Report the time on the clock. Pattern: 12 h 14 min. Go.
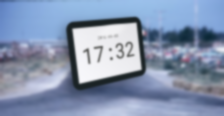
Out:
17 h 32 min
